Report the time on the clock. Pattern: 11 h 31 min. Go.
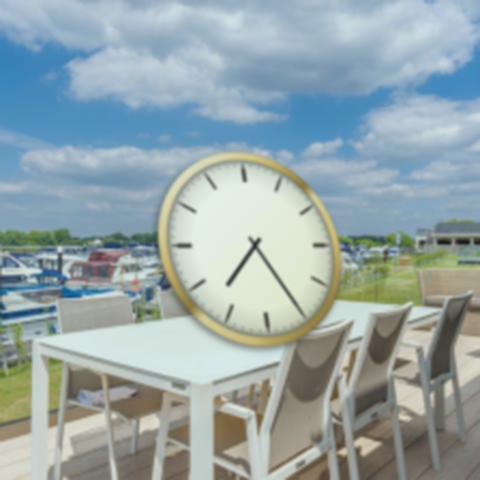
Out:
7 h 25 min
